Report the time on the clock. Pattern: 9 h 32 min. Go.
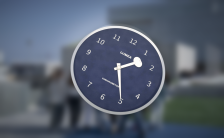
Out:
1 h 25 min
